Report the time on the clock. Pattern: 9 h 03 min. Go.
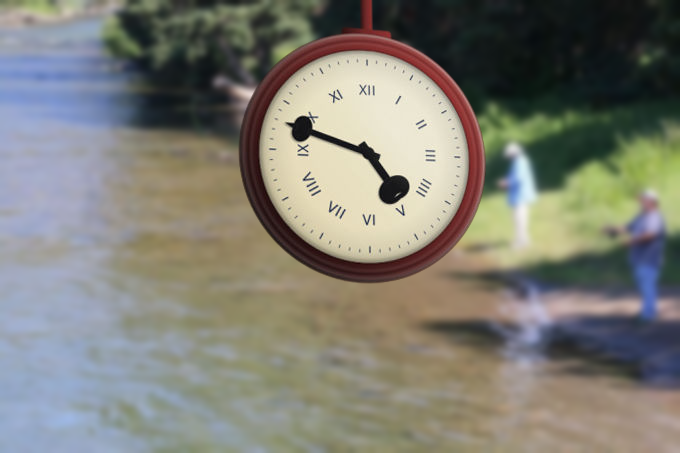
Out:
4 h 48 min
